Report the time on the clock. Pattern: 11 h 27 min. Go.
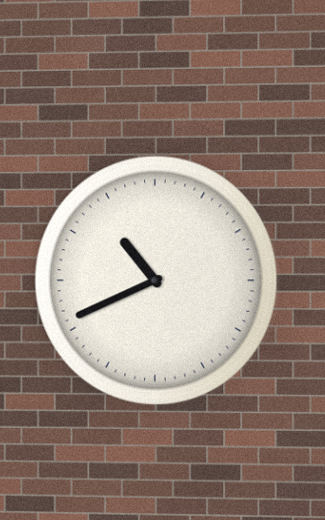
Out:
10 h 41 min
